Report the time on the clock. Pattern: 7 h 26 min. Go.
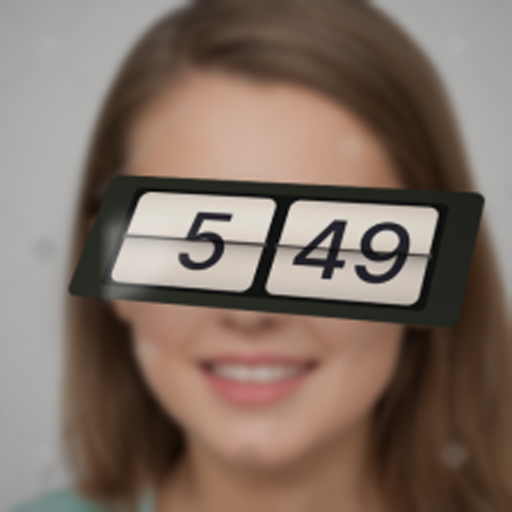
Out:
5 h 49 min
